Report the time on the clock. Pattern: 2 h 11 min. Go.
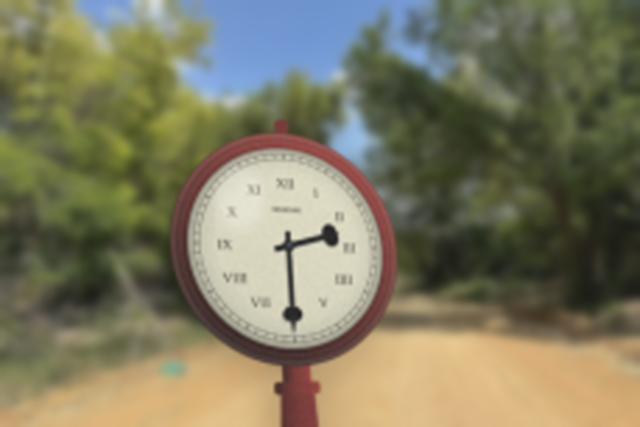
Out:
2 h 30 min
